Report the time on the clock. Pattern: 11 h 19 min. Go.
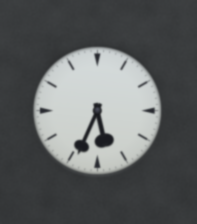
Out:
5 h 34 min
